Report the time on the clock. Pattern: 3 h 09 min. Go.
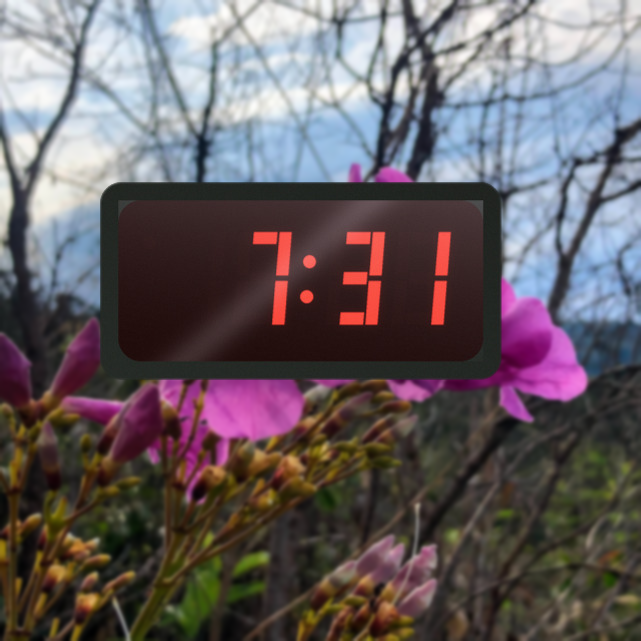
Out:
7 h 31 min
